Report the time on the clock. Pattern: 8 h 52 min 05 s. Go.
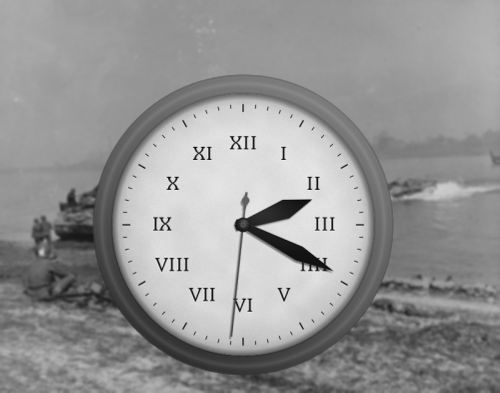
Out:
2 h 19 min 31 s
